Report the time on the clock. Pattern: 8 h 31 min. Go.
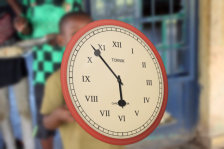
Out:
5 h 53 min
